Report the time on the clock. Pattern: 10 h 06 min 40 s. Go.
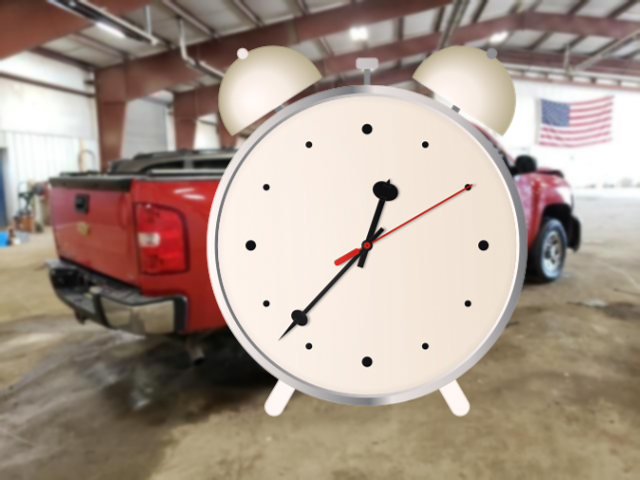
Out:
12 h 37 min 10 s
